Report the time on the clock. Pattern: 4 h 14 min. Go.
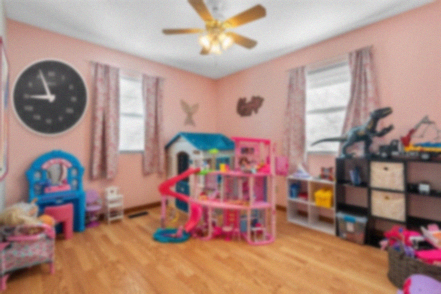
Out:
8 h 56 min
